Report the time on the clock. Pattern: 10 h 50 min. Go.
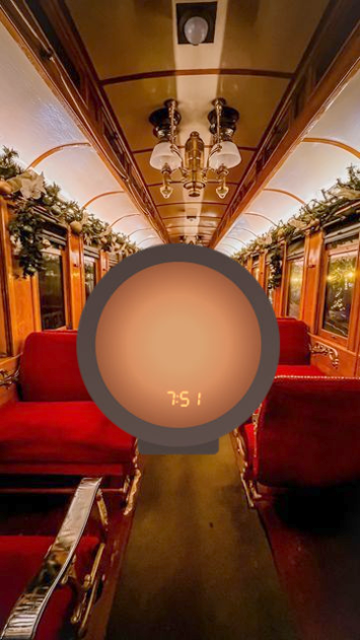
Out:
7 h 51 min
